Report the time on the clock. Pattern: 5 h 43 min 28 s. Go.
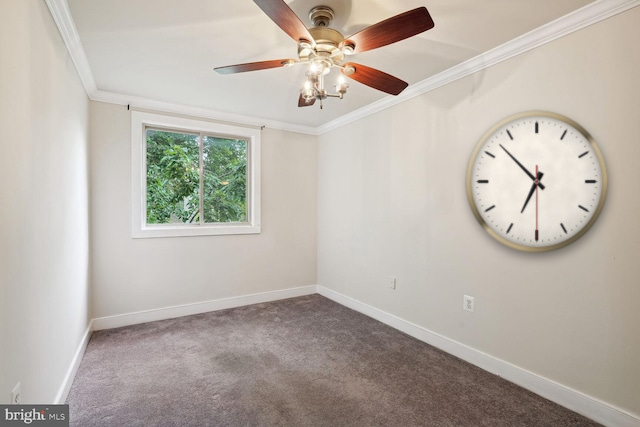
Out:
6 h 52 min 30 s
